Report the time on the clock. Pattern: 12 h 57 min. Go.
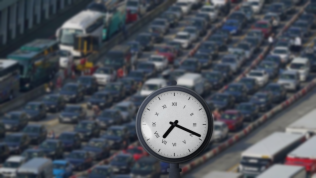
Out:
7 h 19 min
